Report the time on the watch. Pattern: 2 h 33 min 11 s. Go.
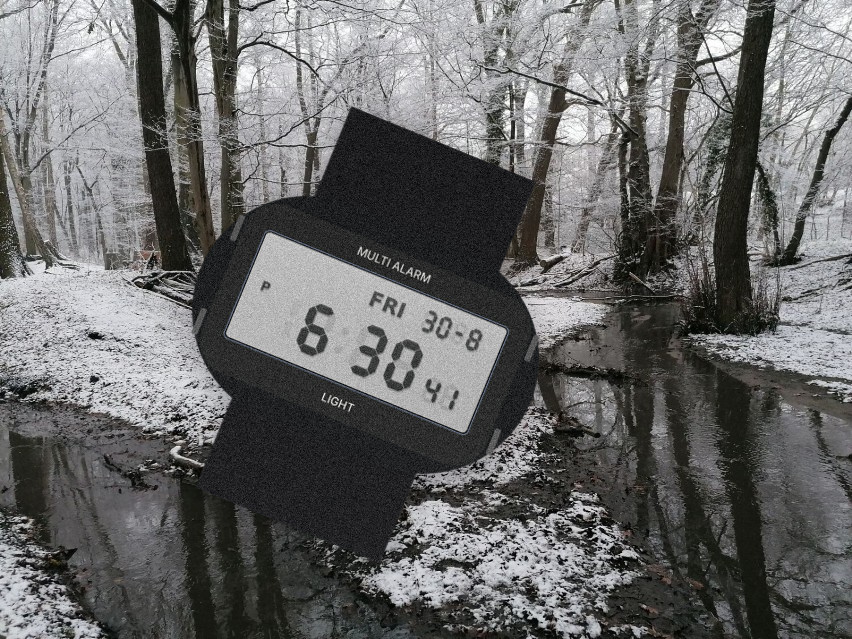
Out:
6 h 30 min 41 s
